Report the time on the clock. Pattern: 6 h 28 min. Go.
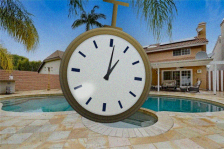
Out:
1 h 01 min
